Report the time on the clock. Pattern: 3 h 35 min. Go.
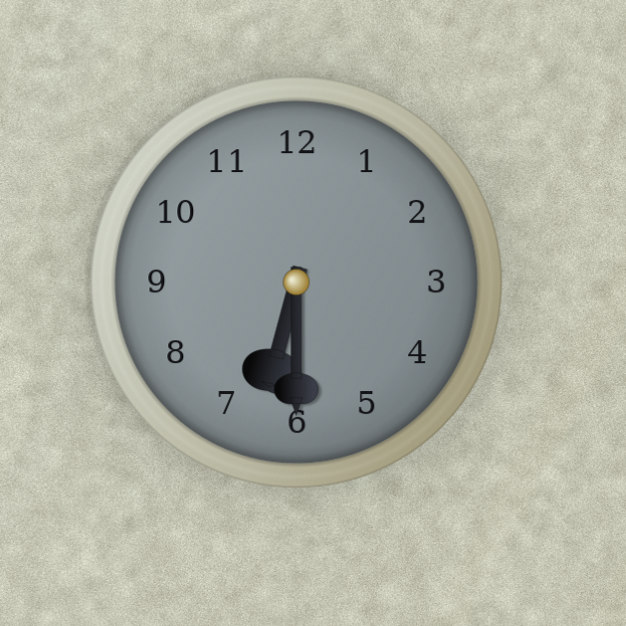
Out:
6 h 30 min
